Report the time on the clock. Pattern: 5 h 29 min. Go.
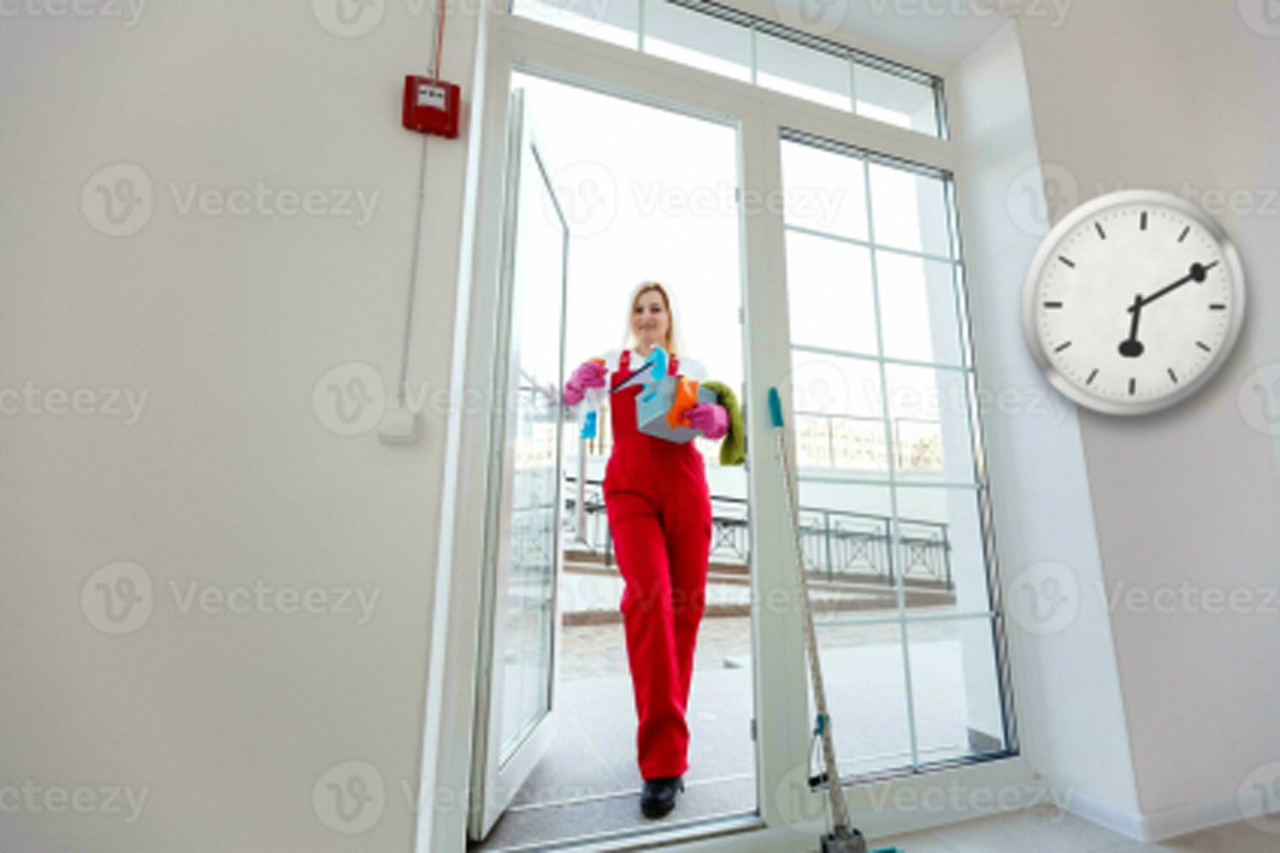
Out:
6 h 10 min
